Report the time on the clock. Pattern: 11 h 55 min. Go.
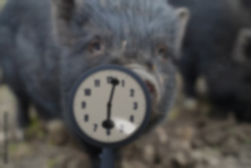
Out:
6 h 02 min
